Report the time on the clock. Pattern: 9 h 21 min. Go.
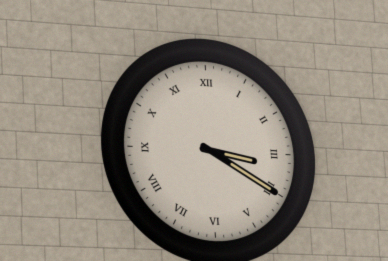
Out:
3 h 20 min
